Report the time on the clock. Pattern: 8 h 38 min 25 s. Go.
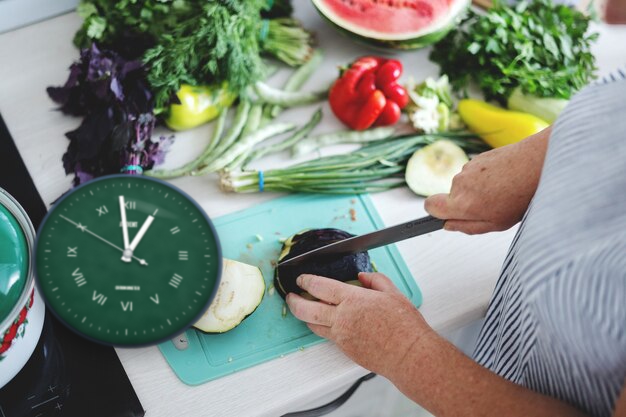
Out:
12 h 58 min 50 s
